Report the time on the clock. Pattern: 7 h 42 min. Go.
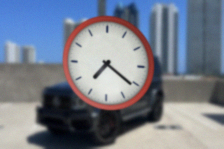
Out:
7 h 21 min
